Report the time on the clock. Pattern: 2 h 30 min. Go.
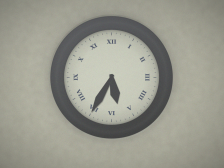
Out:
5 h 35 min
